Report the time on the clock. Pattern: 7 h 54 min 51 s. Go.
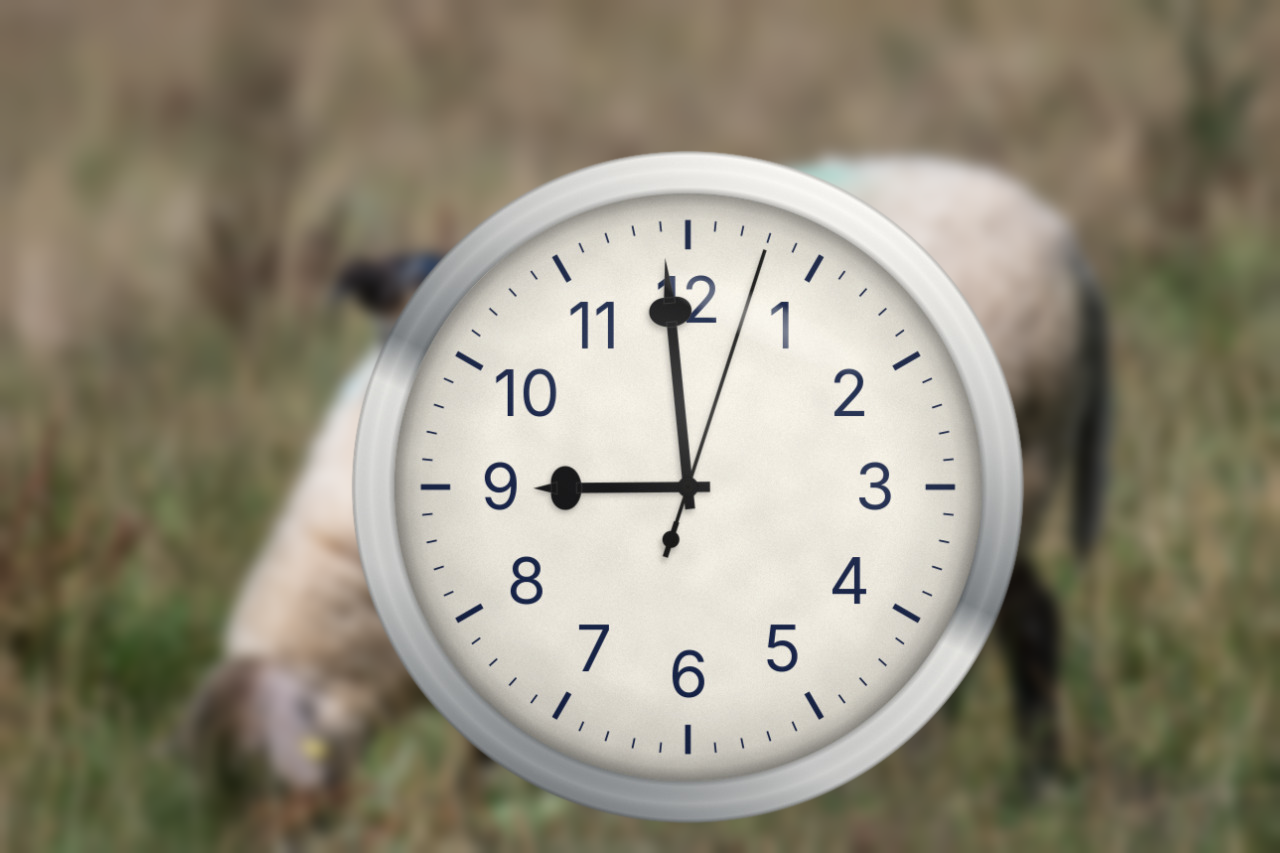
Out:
8 h 59 min 03 s
